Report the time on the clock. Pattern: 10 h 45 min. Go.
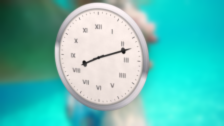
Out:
8 h 12 min
